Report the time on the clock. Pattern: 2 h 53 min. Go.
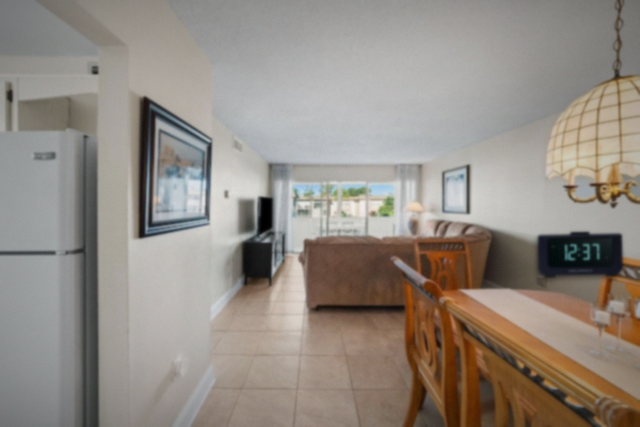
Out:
12 h 37 min
